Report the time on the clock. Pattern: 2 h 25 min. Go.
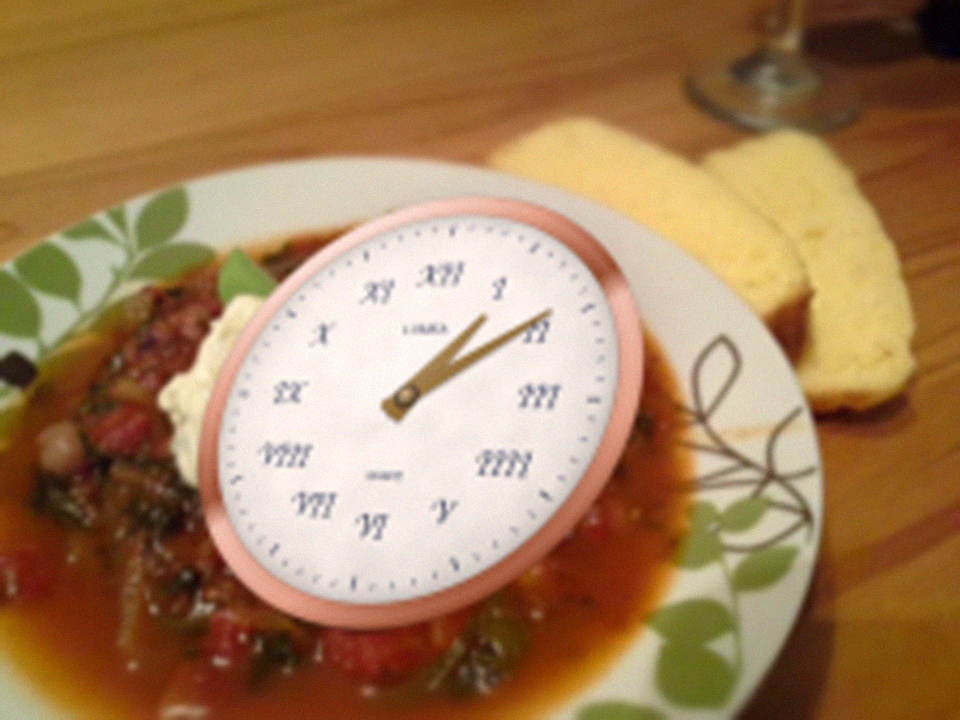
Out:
1 h 09 min
